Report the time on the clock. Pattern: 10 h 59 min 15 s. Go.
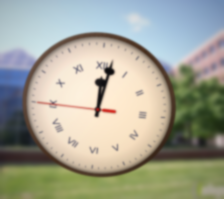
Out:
12 h 01 min 45 s
